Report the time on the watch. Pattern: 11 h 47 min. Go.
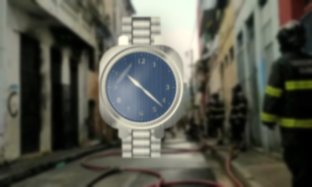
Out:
10 h 22 min
